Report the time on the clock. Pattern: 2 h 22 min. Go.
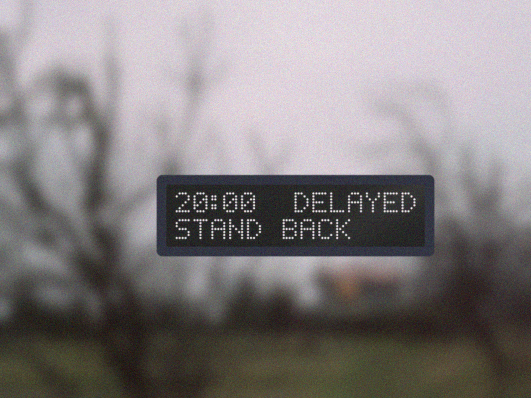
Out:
20 h 00 min
